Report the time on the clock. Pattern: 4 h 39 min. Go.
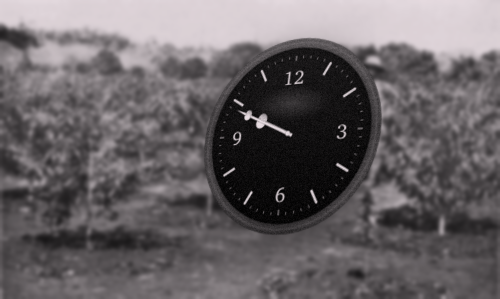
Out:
9 h 49 min
